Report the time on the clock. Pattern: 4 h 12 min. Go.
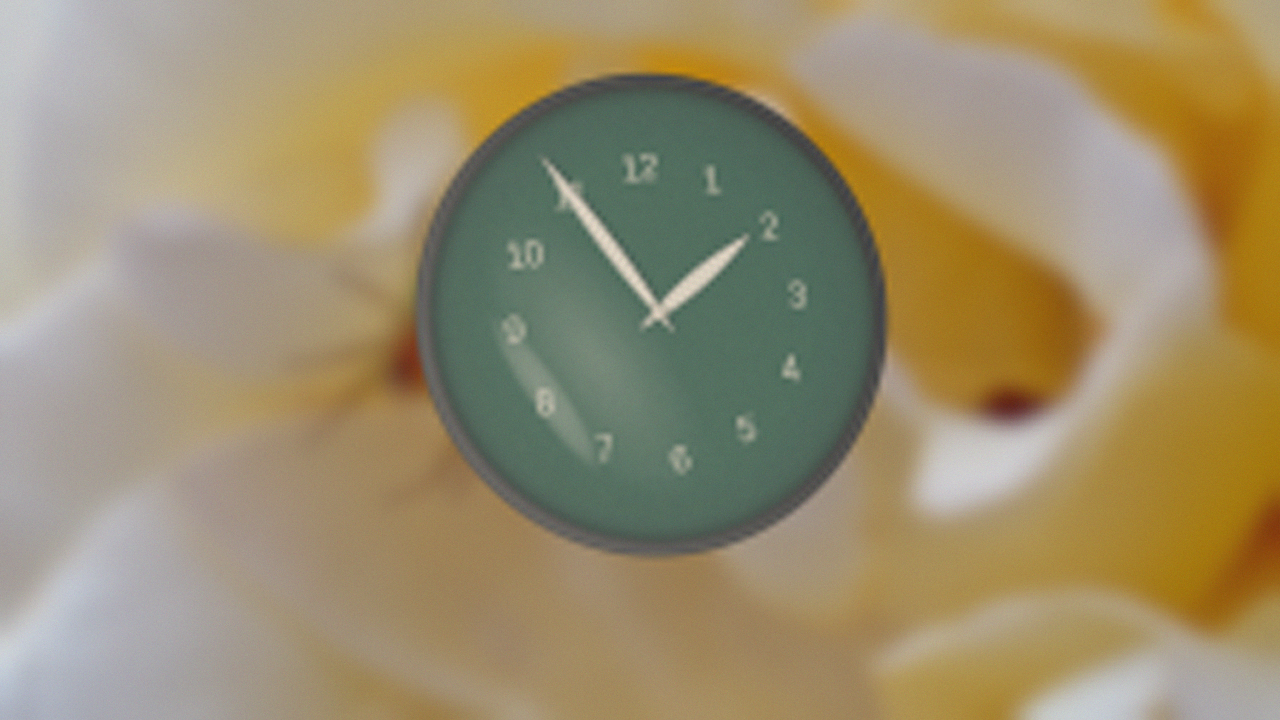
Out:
1 h 55 min
